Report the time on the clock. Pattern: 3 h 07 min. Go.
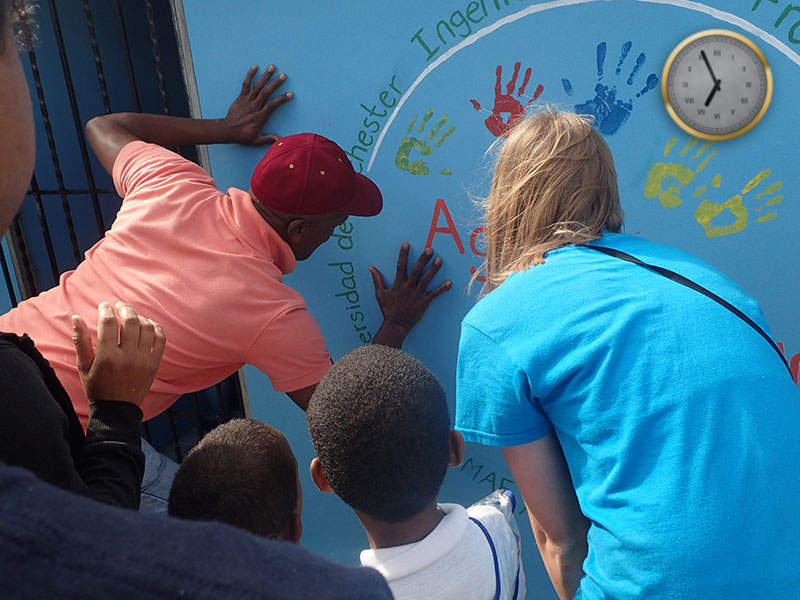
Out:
6 h 56 min
